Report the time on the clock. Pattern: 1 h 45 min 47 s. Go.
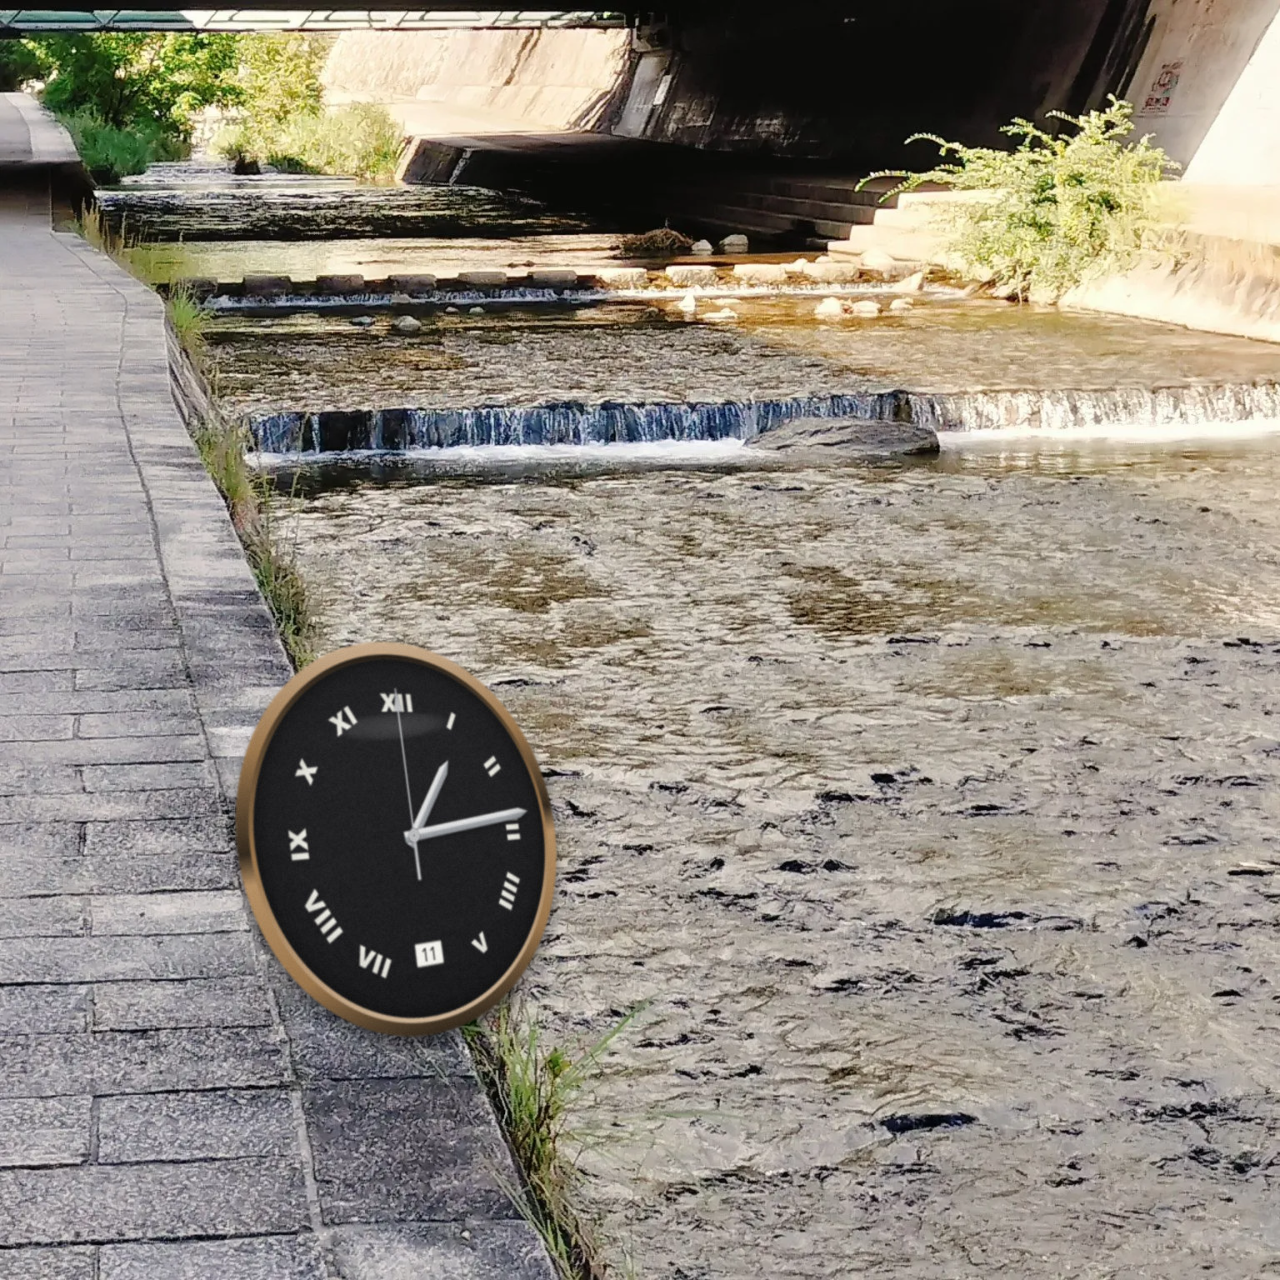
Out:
1 h 14 min 00 s
